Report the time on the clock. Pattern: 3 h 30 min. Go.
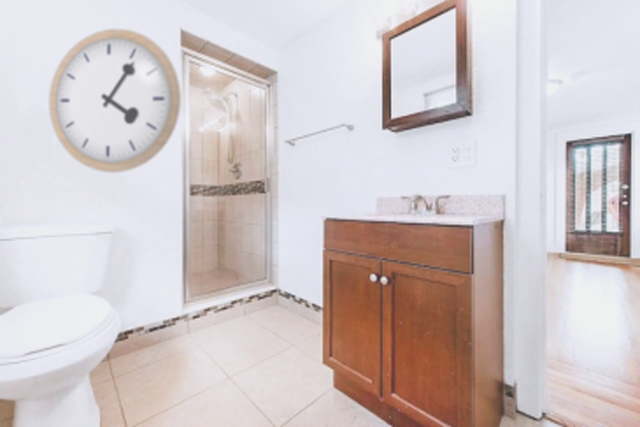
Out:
4 h 06 min
